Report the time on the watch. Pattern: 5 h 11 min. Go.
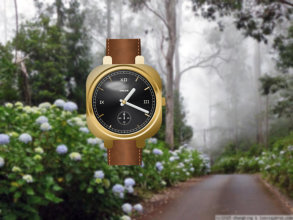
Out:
1 h 19 min
